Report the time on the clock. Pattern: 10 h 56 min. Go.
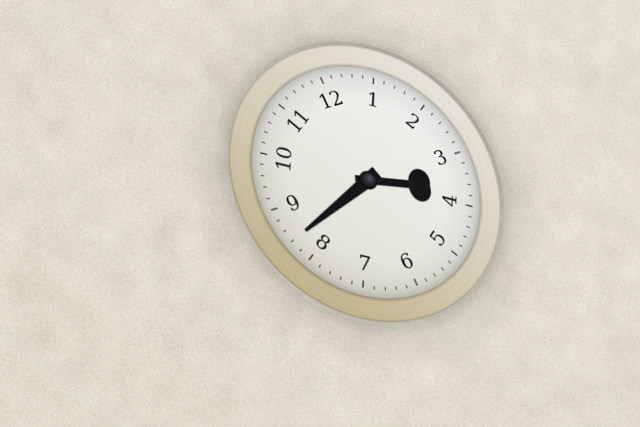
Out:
3 h 42 min
